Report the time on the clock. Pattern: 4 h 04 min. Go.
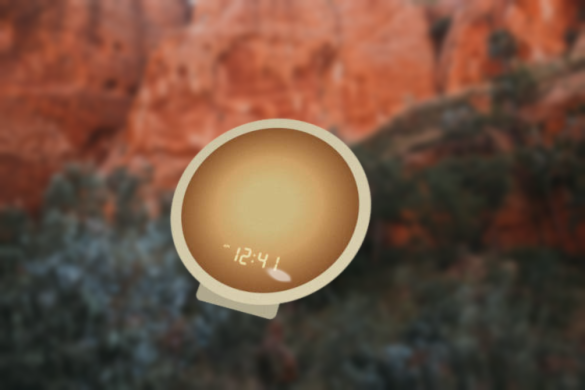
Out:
12 h 41 min
